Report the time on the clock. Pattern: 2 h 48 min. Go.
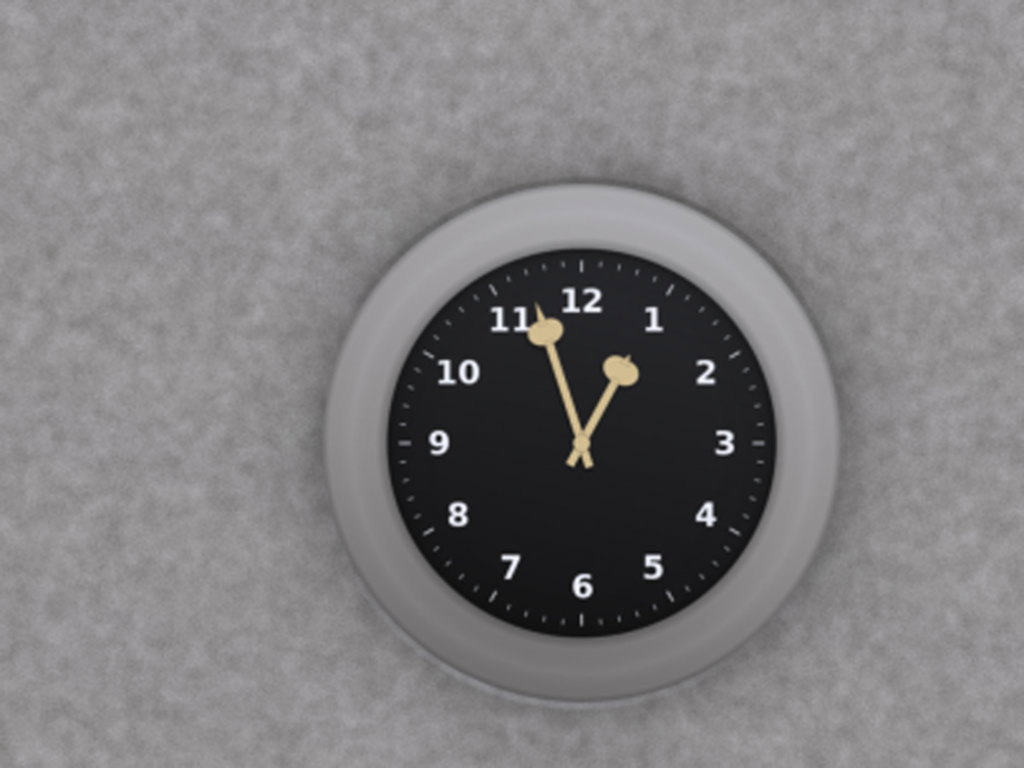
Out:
12 h 57 min
